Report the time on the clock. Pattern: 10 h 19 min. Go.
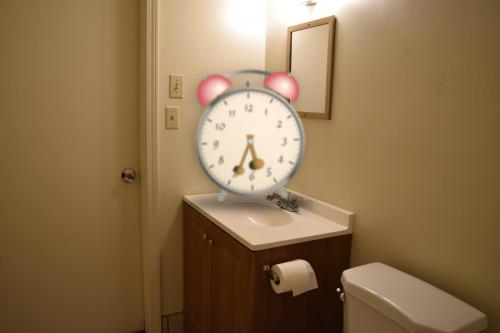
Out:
5 h 34 min
